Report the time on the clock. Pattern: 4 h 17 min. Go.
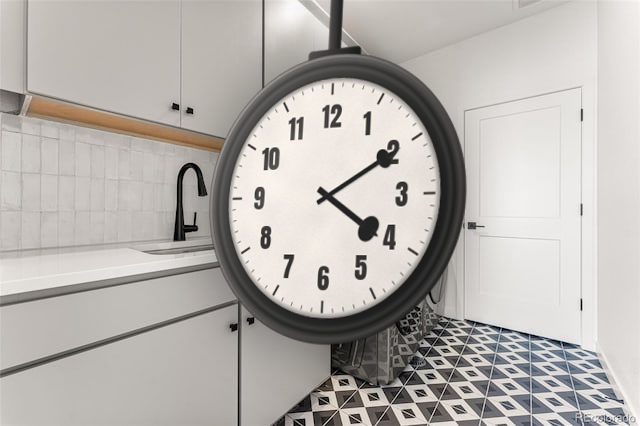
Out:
4 h 10 min
